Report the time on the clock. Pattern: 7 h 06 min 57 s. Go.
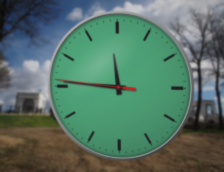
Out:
11 h 45 min 46 s
